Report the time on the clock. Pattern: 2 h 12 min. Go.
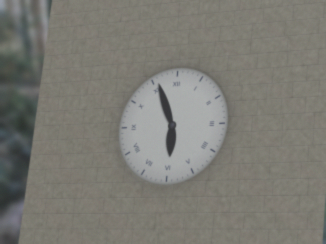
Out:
5 h 56 min
